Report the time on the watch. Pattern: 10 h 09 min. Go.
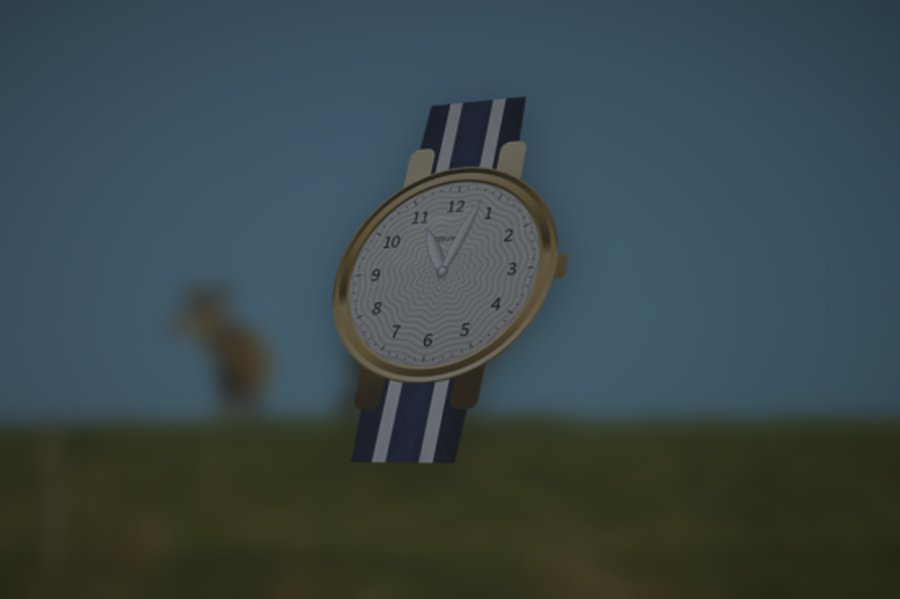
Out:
11 h 03 min
